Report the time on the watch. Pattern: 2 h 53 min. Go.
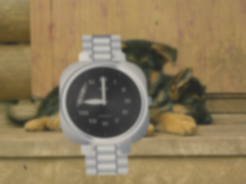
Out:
9 h 00 min
